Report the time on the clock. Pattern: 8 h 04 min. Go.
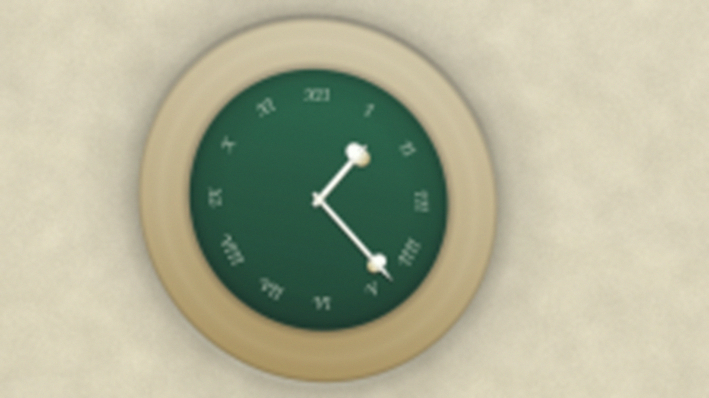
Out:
1 h 23 min
